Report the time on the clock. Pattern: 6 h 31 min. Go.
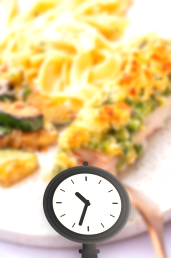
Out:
10 h 33 min
